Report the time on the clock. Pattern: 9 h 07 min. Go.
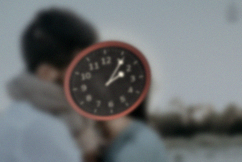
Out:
2 h 06 min
